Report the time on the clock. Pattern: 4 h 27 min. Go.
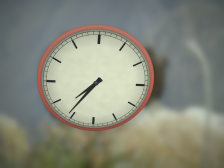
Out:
7 h 36 min
